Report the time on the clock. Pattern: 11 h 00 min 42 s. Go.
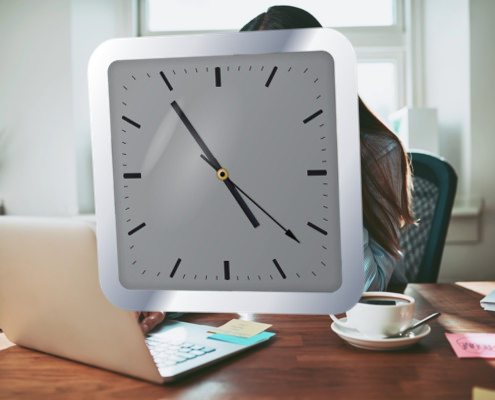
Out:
4 h 54 min 22 s
